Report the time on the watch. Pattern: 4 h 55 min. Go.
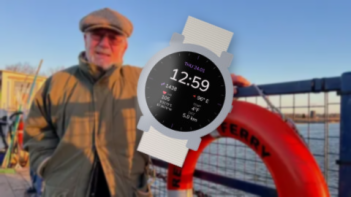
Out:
12 h 59 min
